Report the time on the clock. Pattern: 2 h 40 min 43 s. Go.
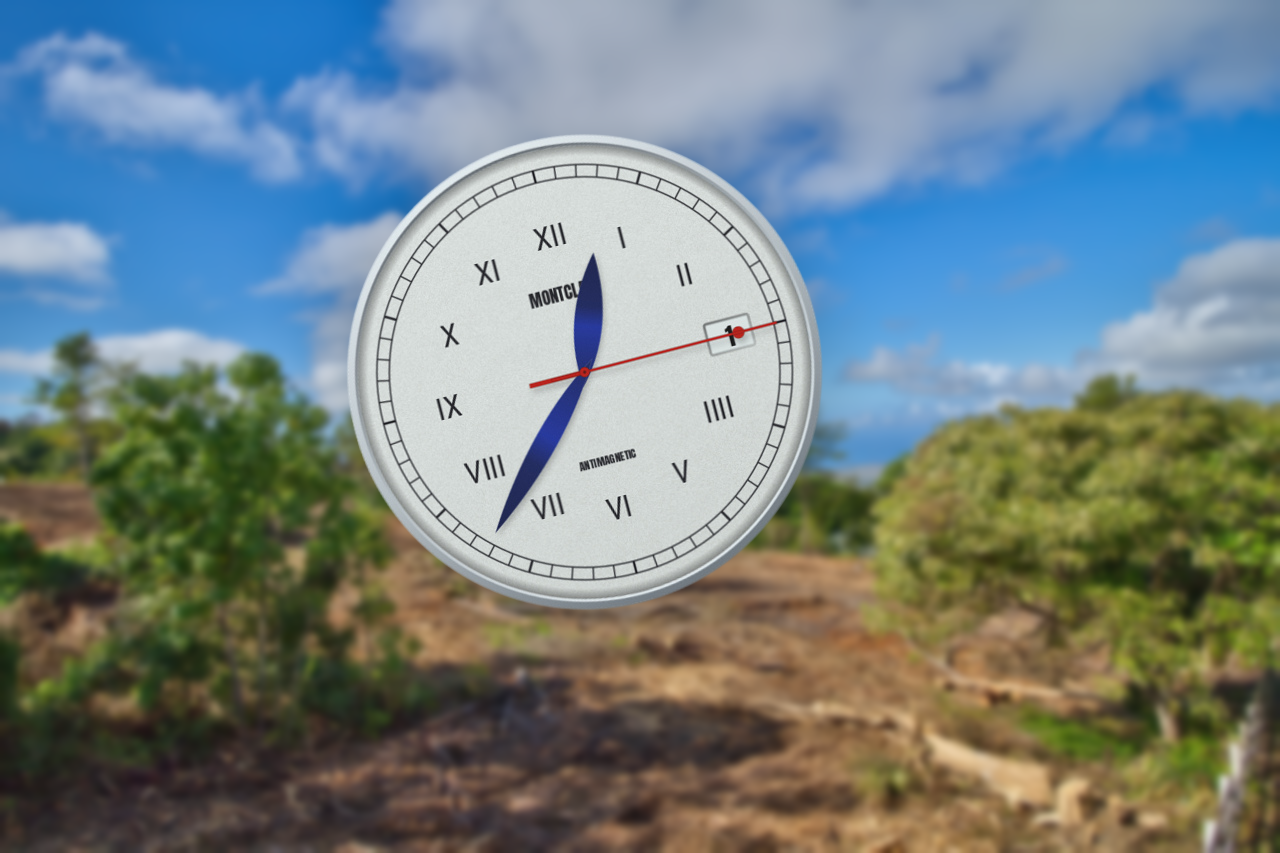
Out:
12 h 37 min 15 s
